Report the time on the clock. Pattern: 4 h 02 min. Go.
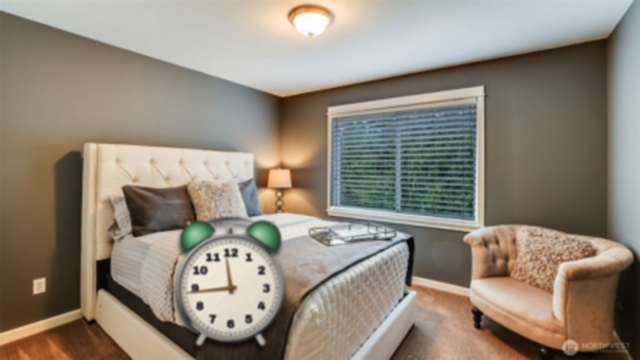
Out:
11 h 44 min
